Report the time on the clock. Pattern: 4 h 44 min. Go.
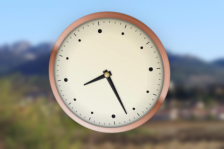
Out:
8 h 27 min
